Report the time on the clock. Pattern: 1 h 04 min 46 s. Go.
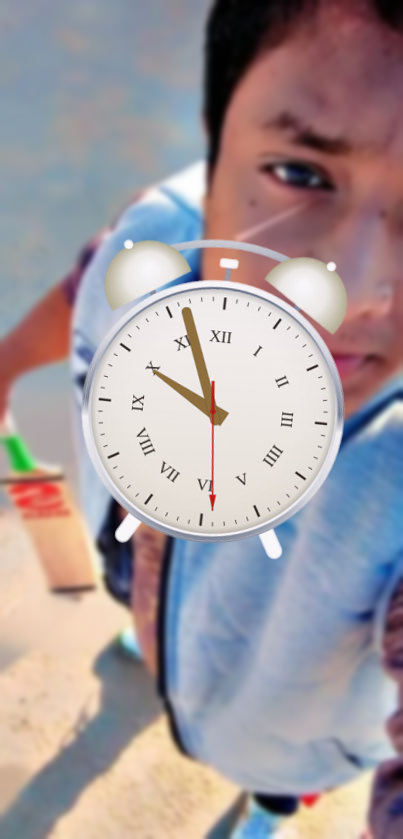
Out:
9 h 56 min 29 s
